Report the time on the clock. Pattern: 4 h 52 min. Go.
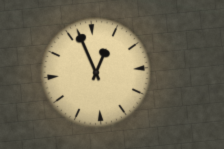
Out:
12 h 57 min
